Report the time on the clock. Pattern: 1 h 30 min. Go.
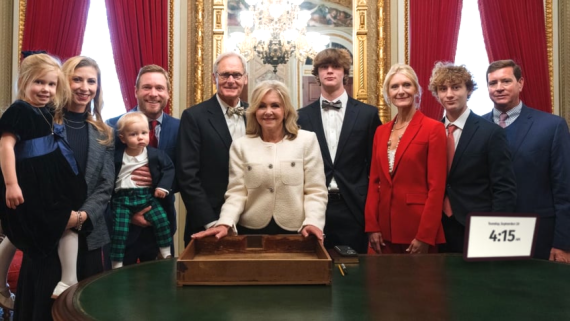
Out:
4 h 15 min
